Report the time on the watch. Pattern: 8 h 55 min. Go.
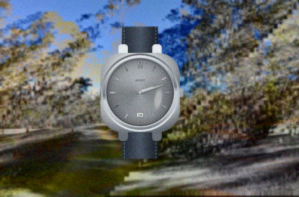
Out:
2 h 12 min
